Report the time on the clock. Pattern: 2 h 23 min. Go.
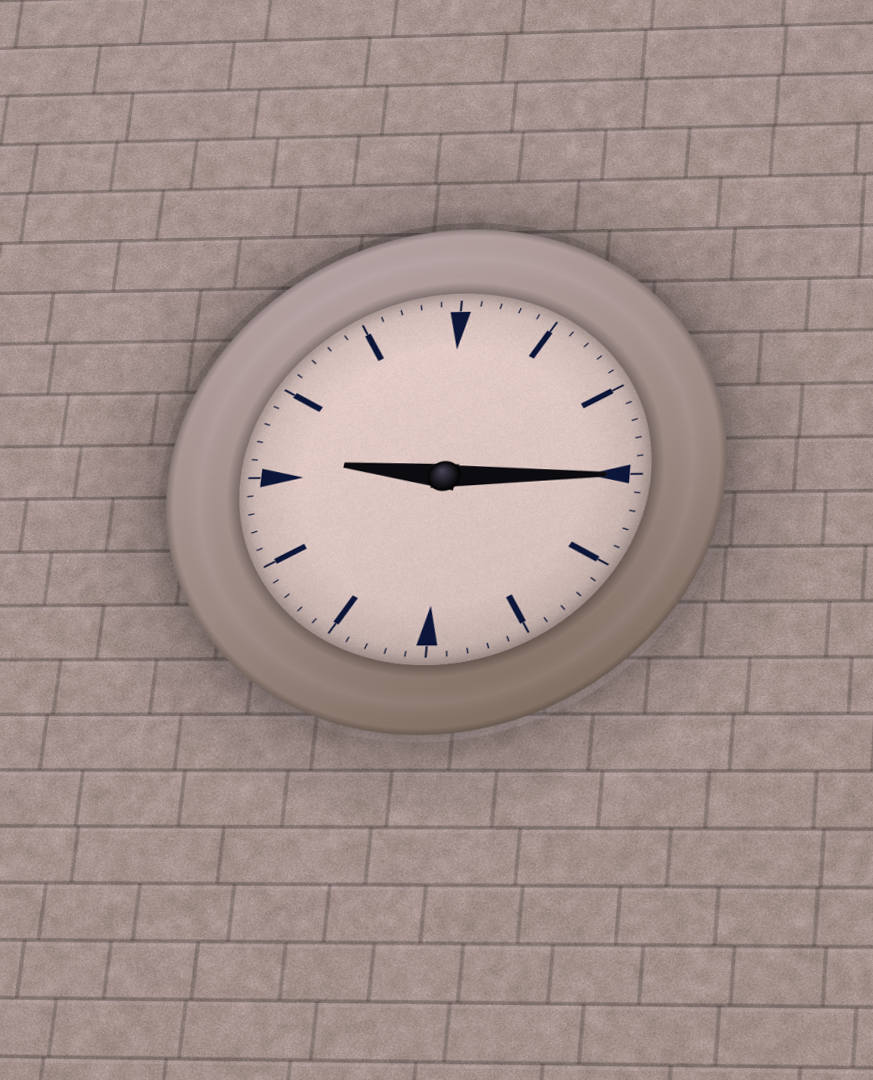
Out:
9 h 15 min
